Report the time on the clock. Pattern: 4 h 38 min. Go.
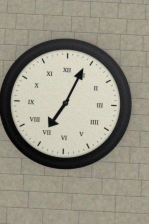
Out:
7 h 04 min
